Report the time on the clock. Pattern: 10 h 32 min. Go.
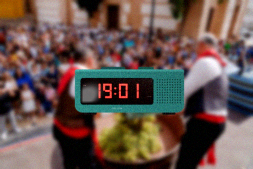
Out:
19 h 01 min
